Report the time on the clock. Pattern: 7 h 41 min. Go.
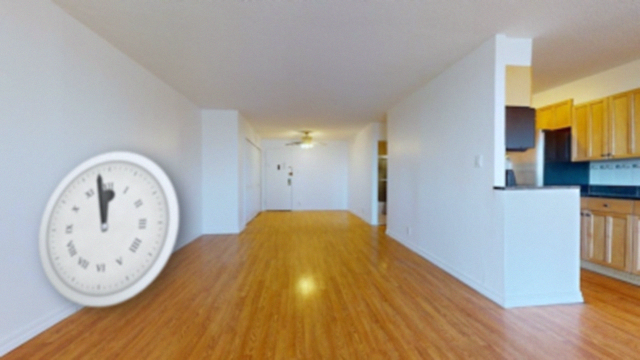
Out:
11 h 58 min
